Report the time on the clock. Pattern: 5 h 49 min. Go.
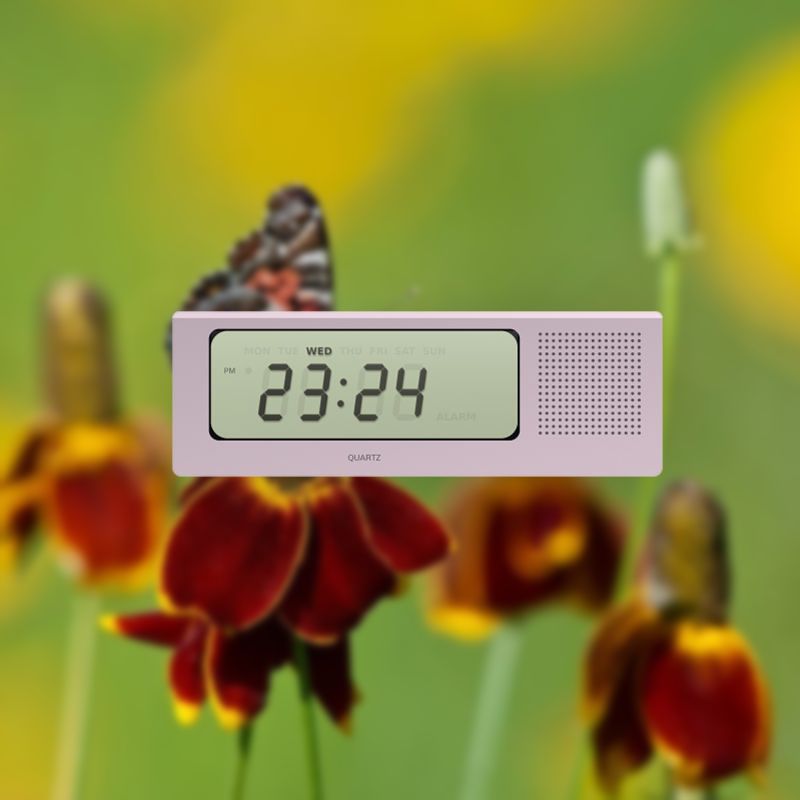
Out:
23 h 24 min
